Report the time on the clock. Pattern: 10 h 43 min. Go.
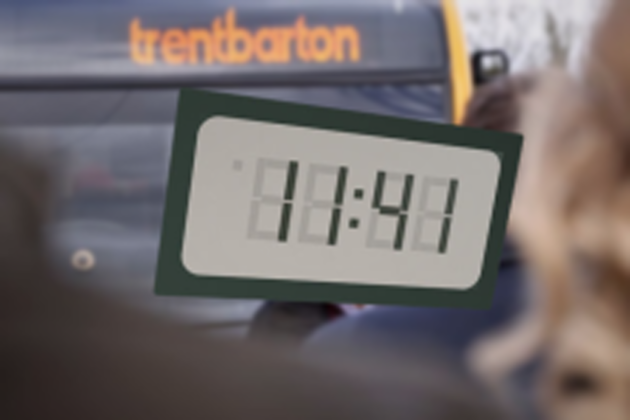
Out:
11 h 41 min
